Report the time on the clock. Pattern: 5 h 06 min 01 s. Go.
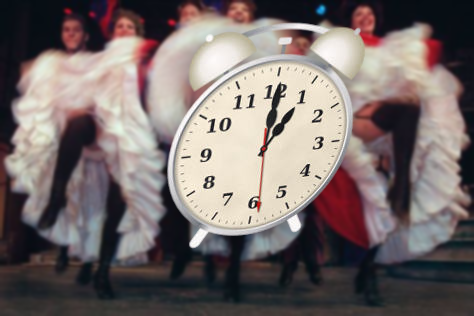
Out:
1 h 00 min 29 s
